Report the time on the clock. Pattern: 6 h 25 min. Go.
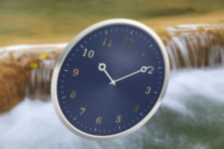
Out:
10 h 09 min
